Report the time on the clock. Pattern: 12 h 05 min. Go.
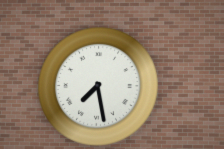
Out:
7 h 28 min
